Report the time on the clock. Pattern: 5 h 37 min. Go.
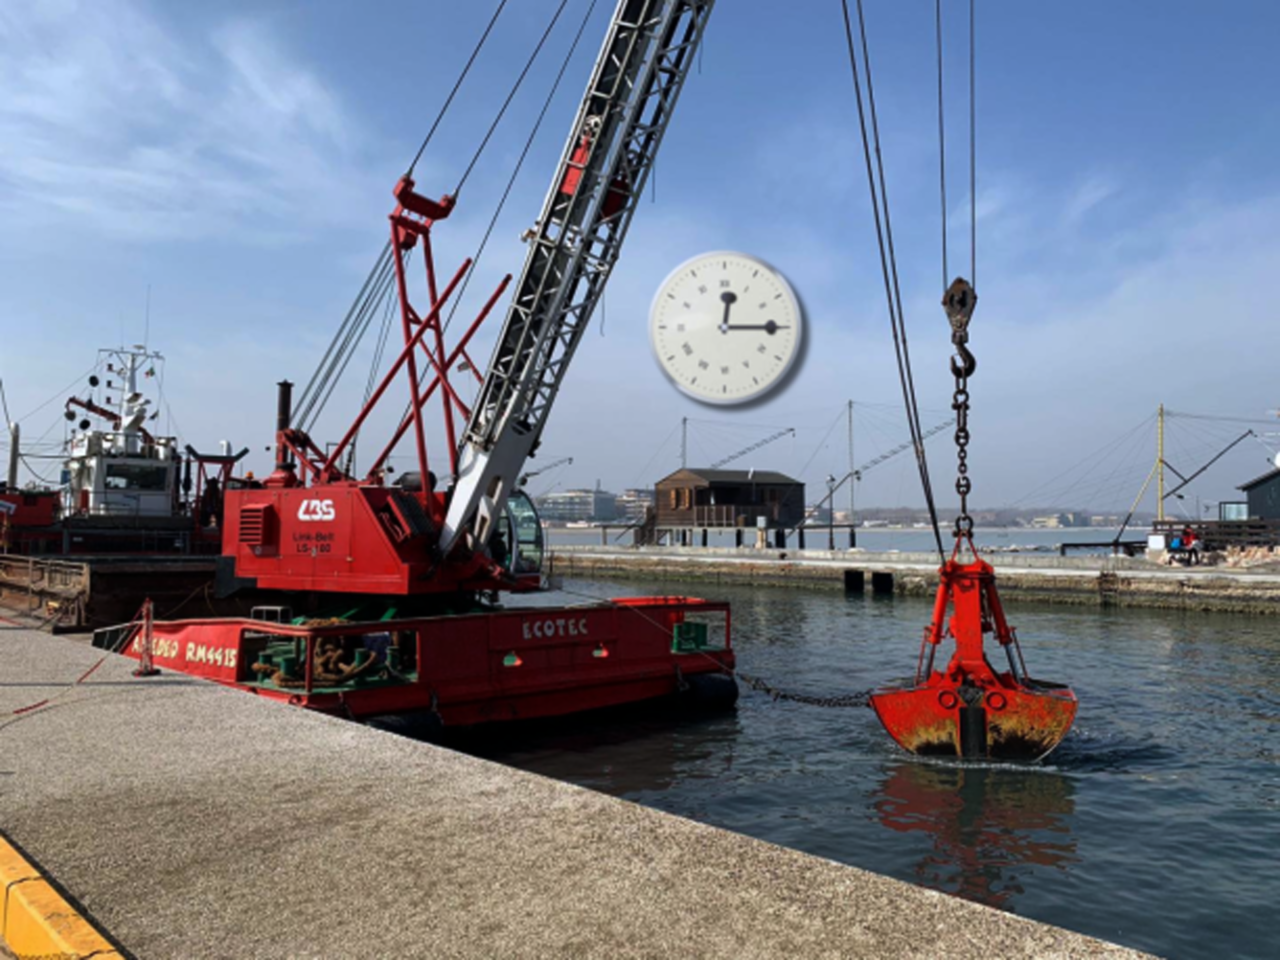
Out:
12 h 15 min
